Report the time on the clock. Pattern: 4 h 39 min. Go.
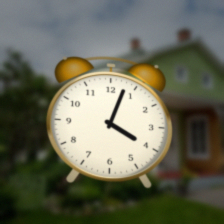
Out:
4 h 03 min
